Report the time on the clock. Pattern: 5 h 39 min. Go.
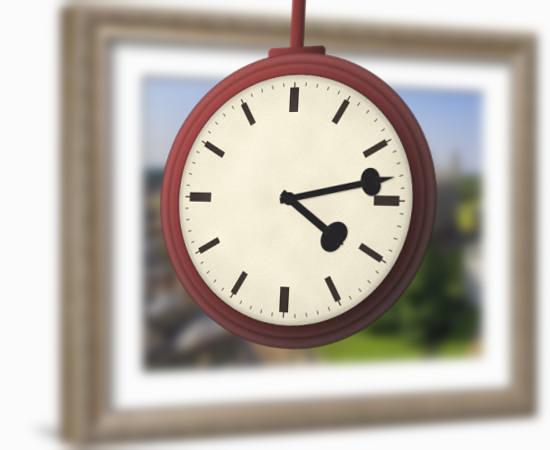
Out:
4 h 13 min
